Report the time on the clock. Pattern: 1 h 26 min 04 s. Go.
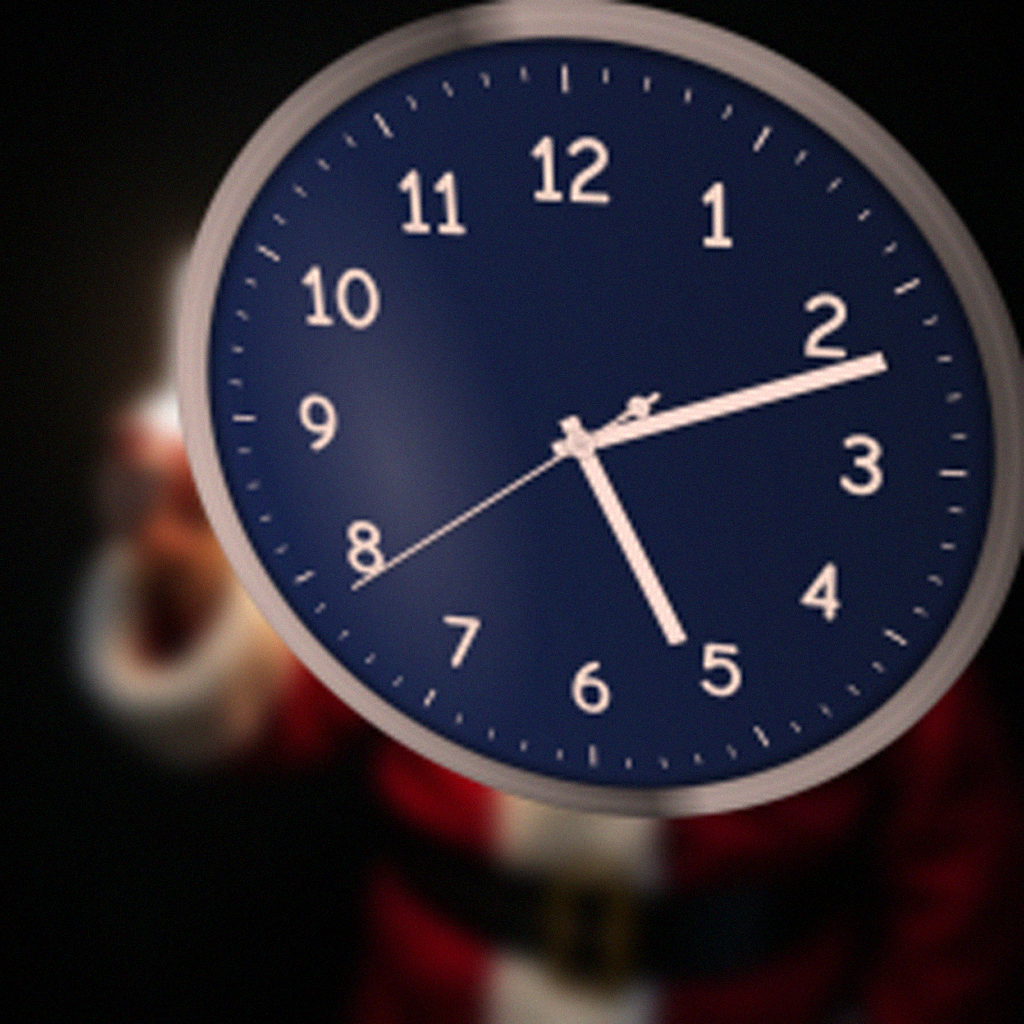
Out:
5 h 11 min 39 s
